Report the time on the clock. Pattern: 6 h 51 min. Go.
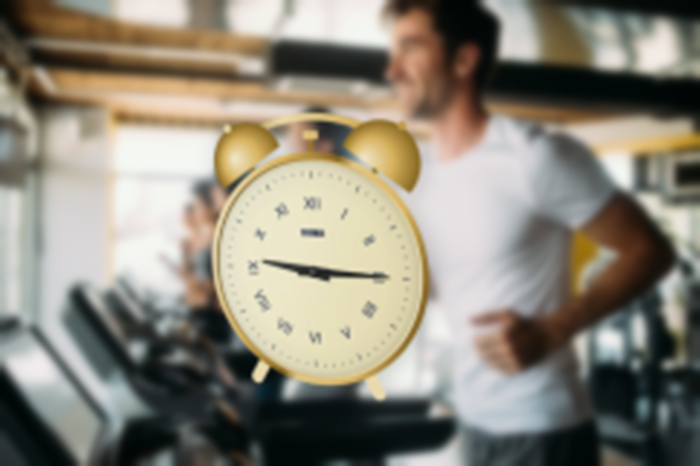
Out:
9 h 15 min
